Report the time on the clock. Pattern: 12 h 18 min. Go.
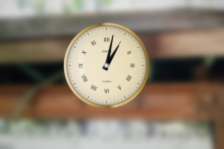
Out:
1 h 02 min
